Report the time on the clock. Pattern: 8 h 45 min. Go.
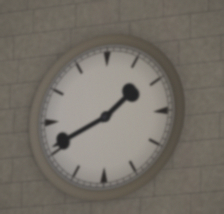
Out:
1 h 41 min
